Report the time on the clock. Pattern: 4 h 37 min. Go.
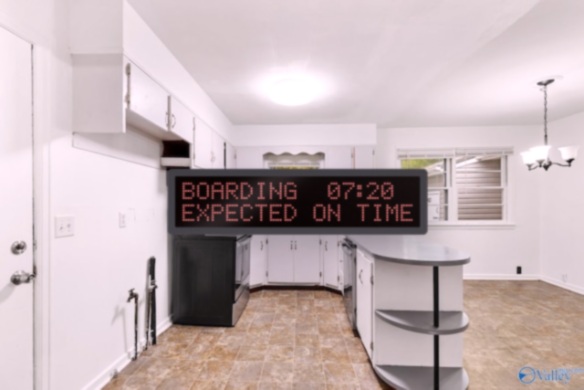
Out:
7 h 20 min
